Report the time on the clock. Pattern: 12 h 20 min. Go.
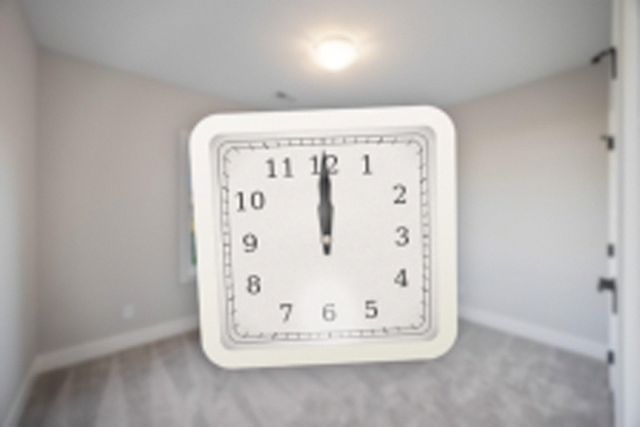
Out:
12 h 00 min
